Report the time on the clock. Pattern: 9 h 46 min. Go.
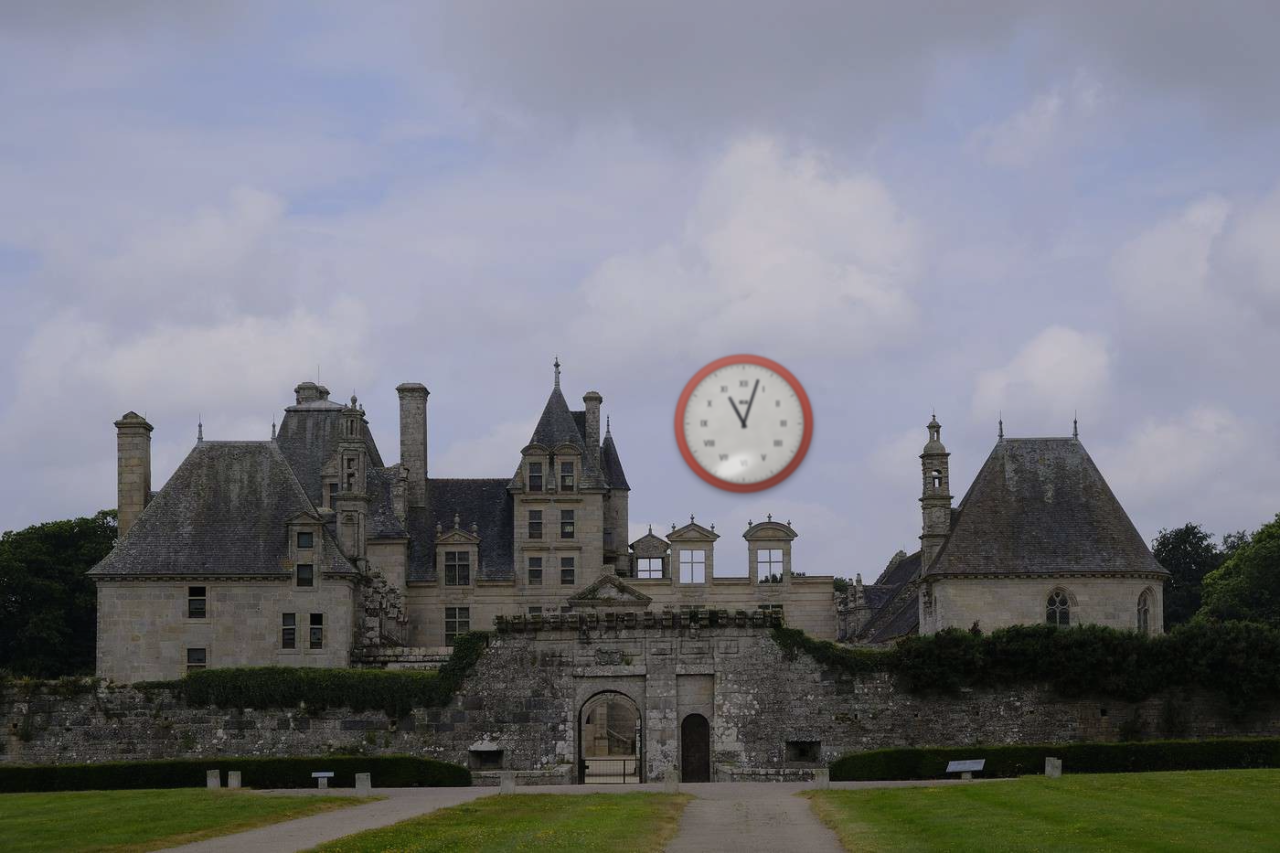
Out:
11 h 03 min
